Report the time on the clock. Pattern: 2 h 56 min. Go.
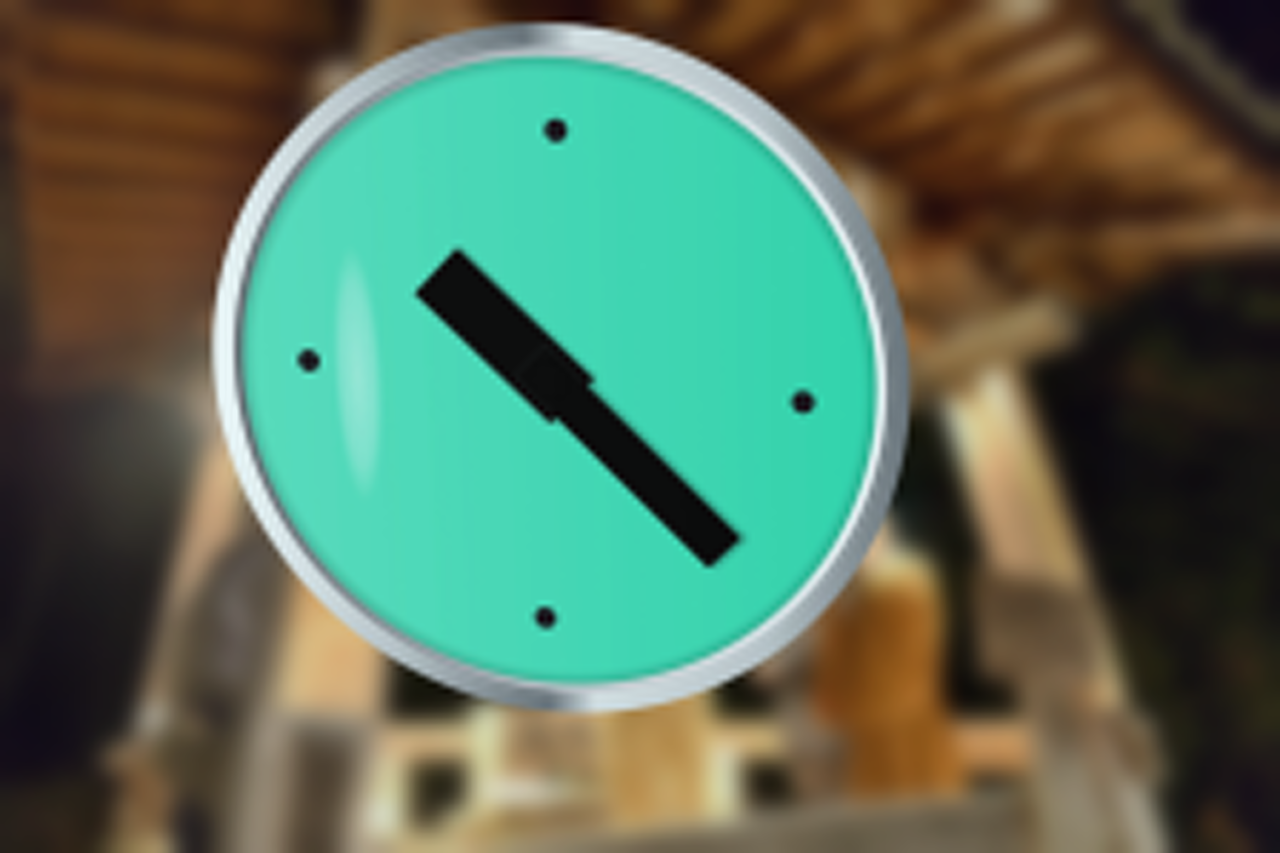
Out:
10 h 22 min
